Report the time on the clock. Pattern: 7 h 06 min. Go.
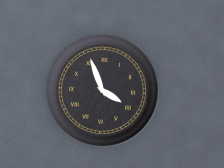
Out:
3 h 56 min
